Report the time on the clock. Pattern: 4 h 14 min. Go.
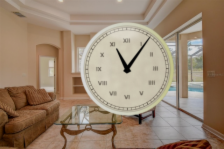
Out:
11 h 06 min
